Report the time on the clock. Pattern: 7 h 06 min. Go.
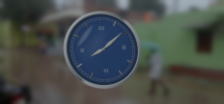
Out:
8 h 09 min
